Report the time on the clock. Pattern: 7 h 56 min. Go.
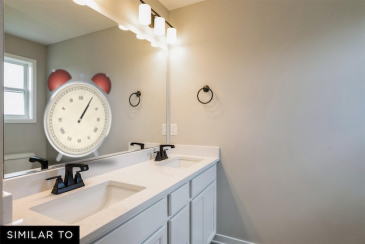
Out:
1 h 05 min
